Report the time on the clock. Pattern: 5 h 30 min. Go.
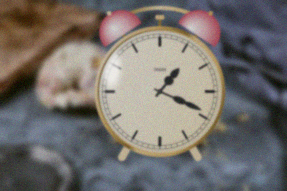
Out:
1 h 19 min
